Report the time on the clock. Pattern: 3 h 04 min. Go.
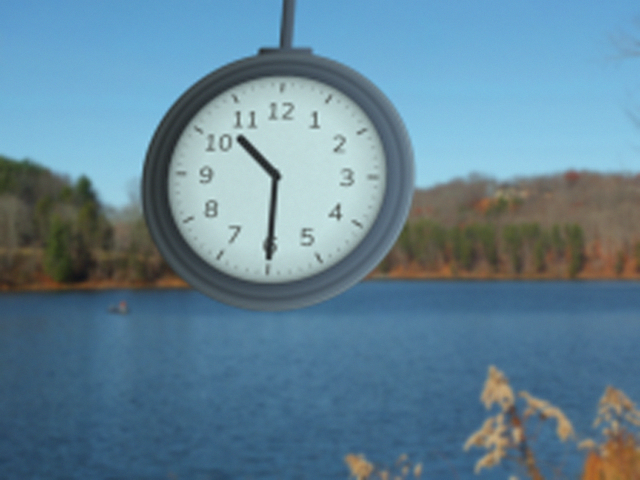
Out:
10 h 30 min
